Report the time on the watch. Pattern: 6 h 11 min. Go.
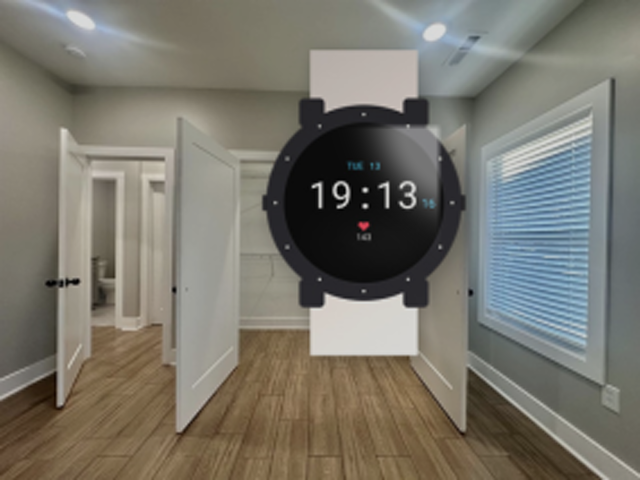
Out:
19 h 13 min
